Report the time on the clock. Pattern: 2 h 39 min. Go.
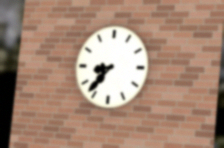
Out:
8 h 37 min
